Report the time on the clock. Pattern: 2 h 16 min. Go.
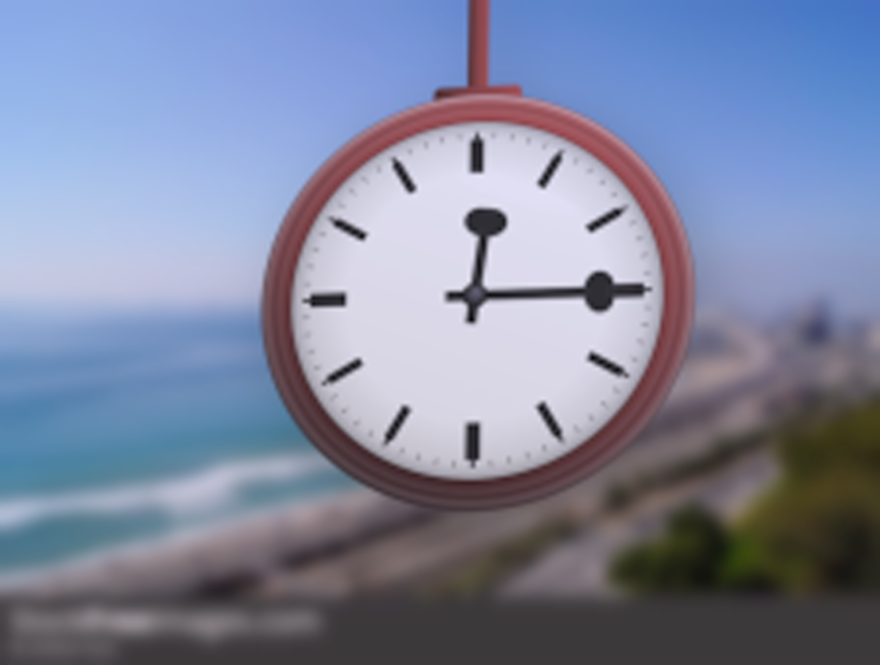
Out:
12 h 15 min
